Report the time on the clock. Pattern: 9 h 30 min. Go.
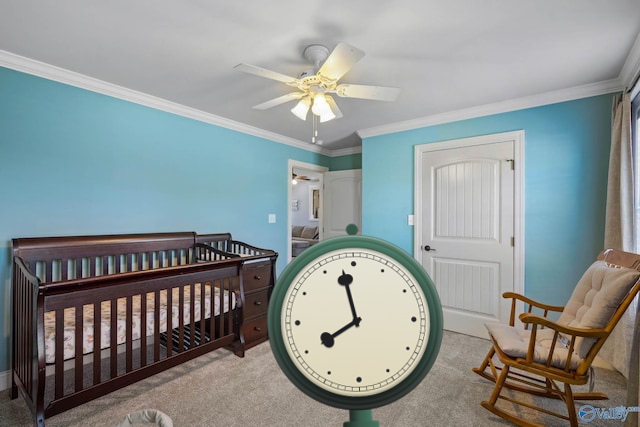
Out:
7 h 58 min
